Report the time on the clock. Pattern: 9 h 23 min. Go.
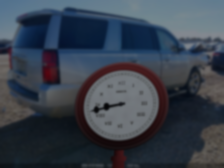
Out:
8 h 43 min
